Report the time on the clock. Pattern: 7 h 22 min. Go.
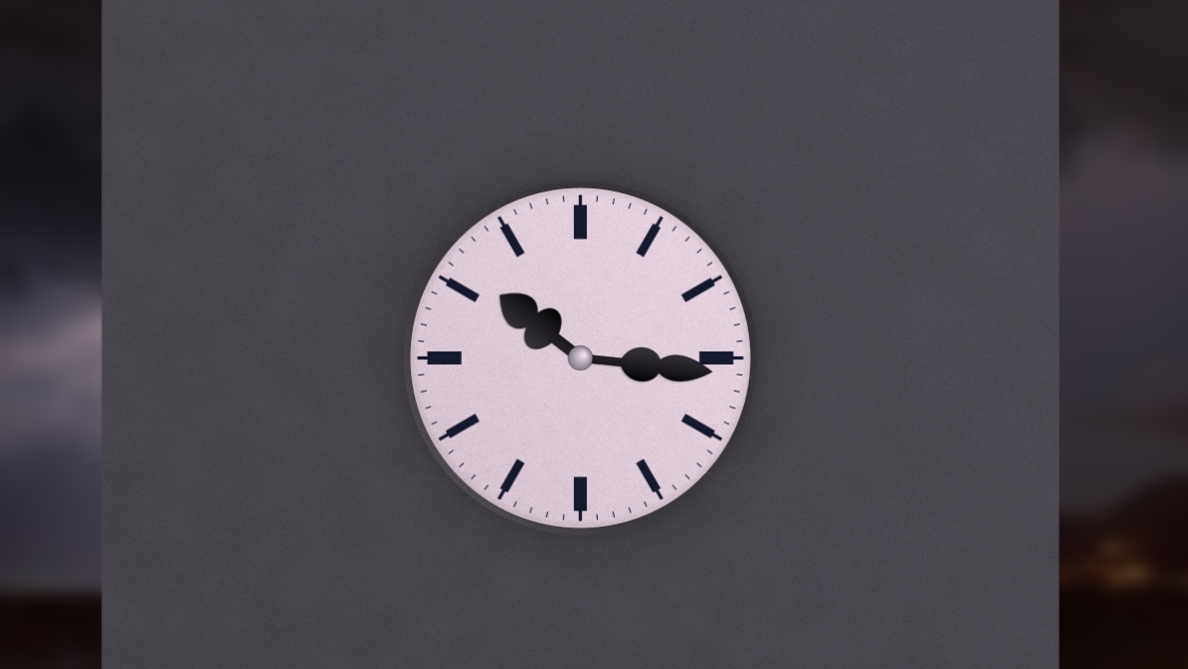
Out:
10 h 16 min
